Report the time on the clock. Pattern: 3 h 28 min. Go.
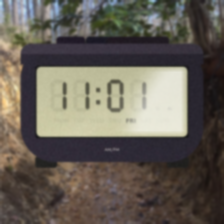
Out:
11 h 01 min
